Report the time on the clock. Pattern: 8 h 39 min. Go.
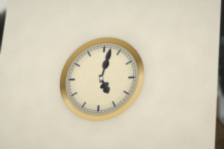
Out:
5 h 02 min
